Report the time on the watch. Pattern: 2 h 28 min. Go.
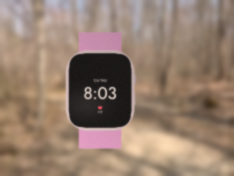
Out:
8 h 03 min
